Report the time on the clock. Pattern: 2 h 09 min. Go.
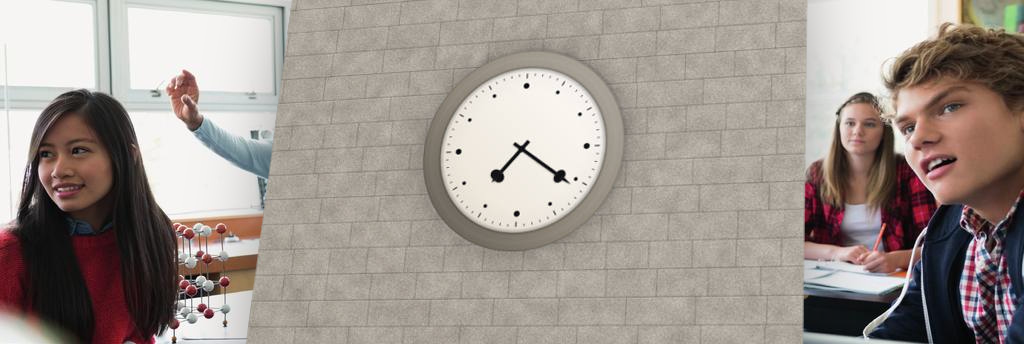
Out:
7 h 21 min
